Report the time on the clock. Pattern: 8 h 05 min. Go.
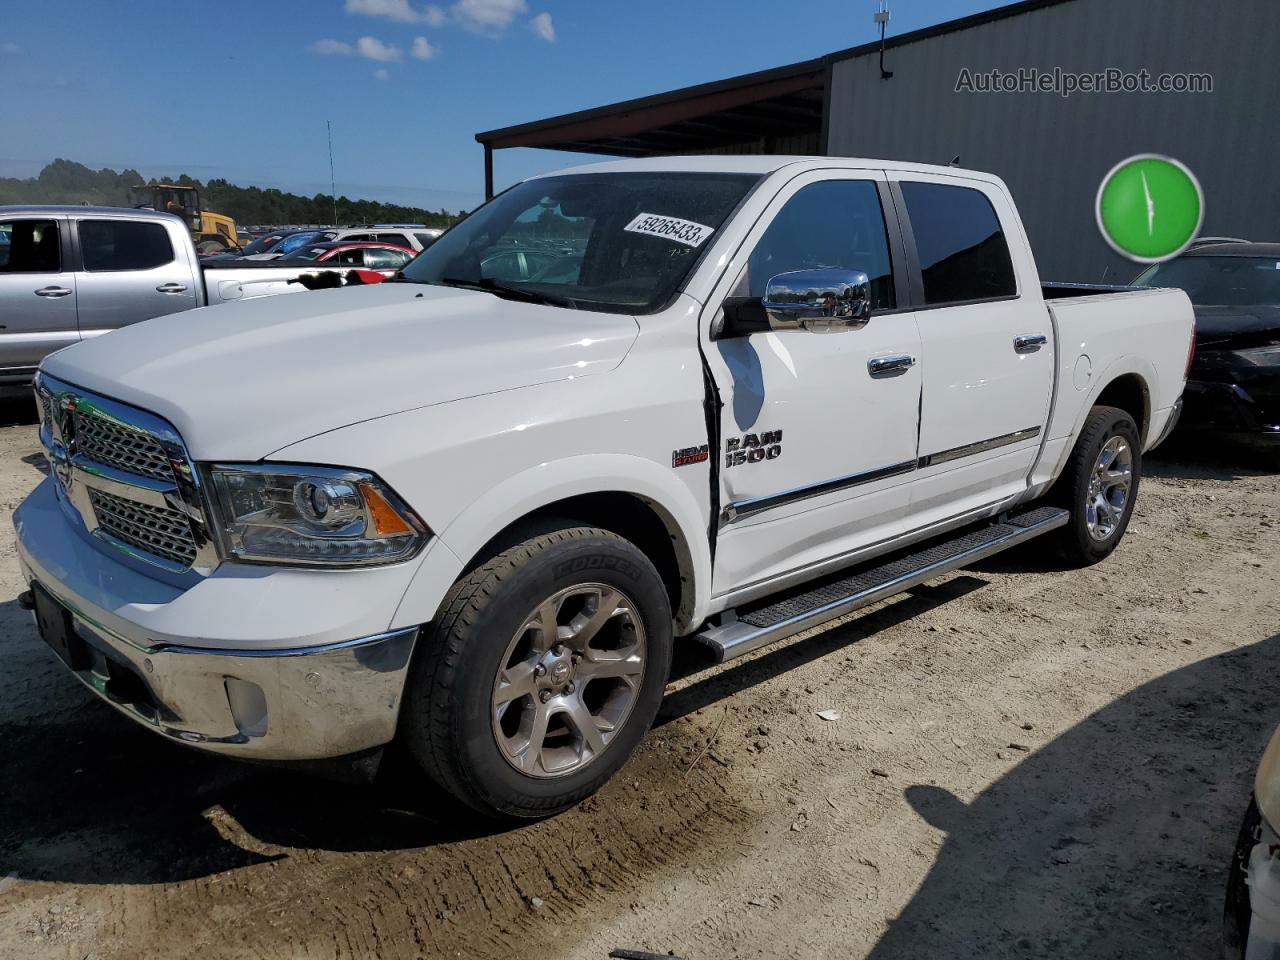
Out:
5 h 58 min
